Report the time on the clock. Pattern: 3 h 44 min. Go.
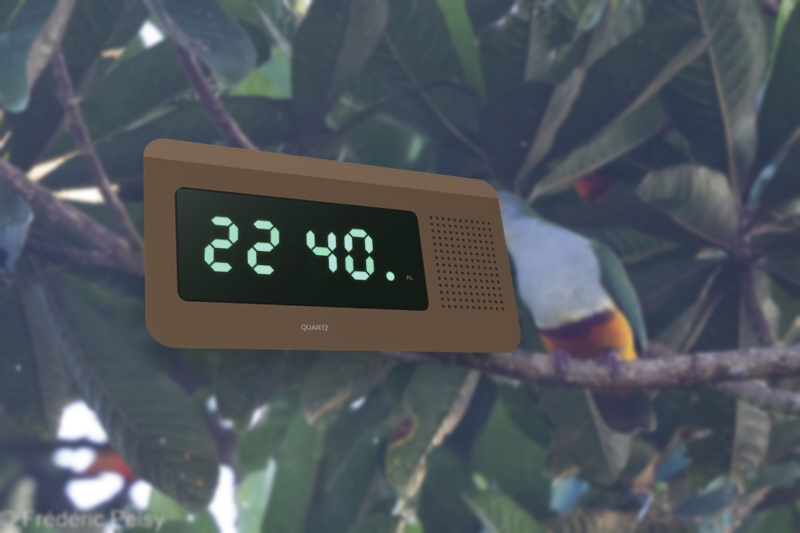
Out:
22 h 40 min
